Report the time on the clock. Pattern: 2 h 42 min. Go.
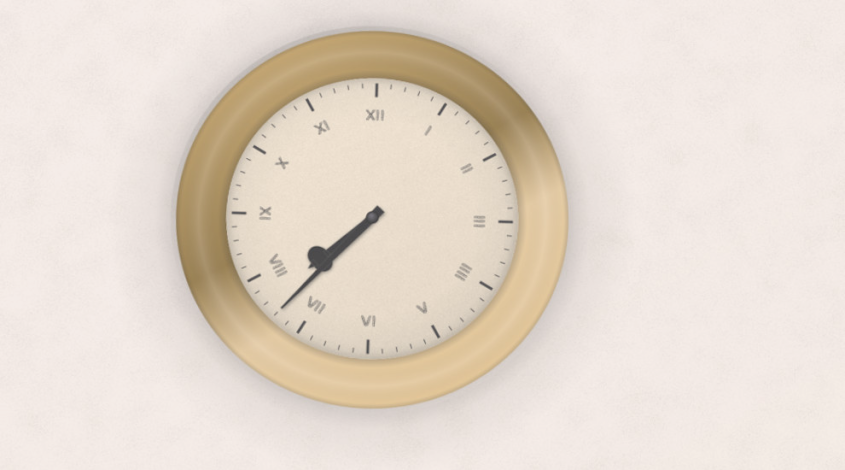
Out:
7 h 37 min
